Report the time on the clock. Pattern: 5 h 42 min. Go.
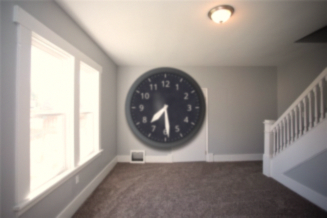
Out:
7 h 29 min
